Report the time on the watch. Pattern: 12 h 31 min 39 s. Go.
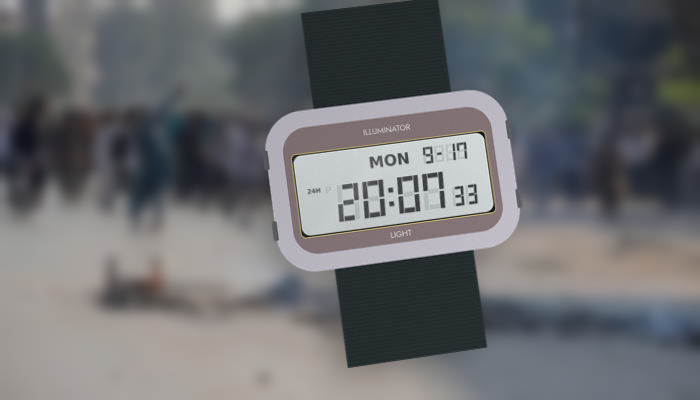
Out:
20 h 07 min 33 s
